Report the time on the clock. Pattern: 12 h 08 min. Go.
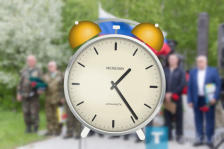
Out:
1 h 24 min
